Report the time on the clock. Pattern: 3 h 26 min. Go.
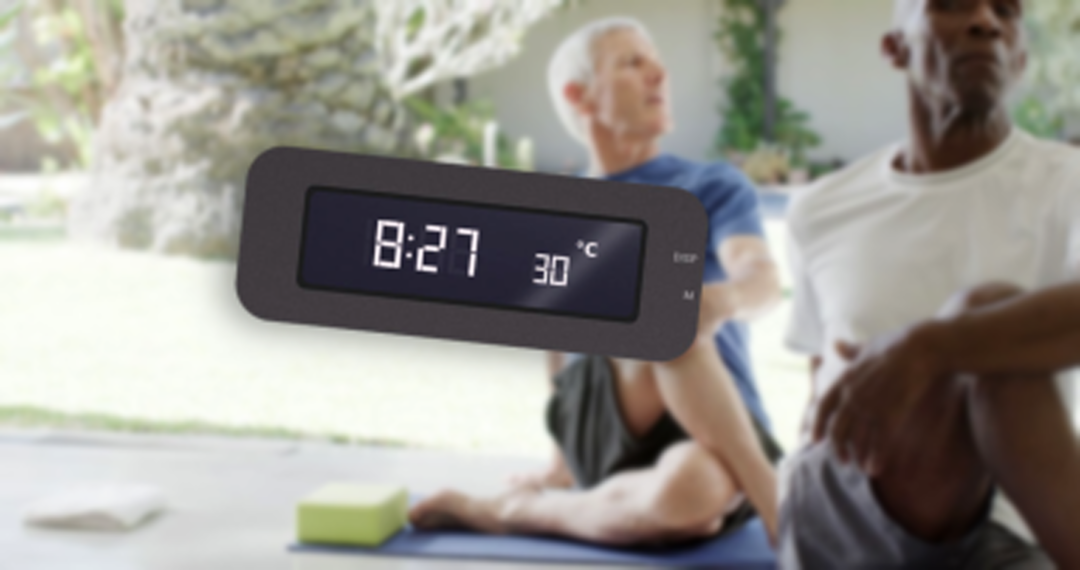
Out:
8 h 27 min
